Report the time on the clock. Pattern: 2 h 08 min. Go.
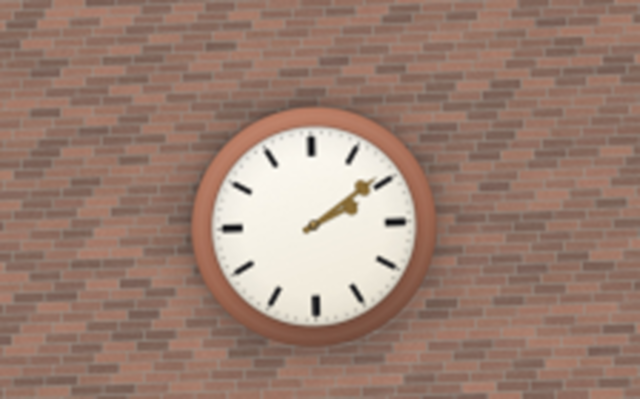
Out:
2 h 09 min
